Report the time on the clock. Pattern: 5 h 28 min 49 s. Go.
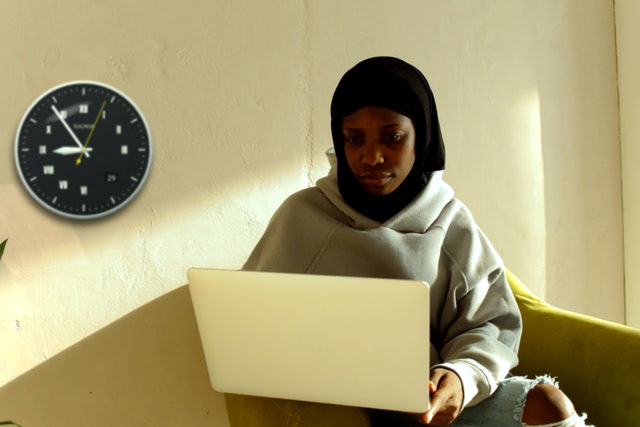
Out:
8 h 54 min 04 s
